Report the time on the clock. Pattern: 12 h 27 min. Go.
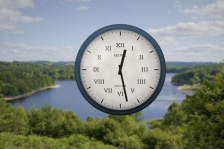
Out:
12 h 28 min
